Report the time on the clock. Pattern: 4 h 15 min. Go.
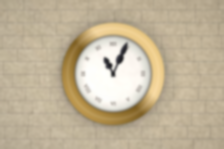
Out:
11 h 04 min
